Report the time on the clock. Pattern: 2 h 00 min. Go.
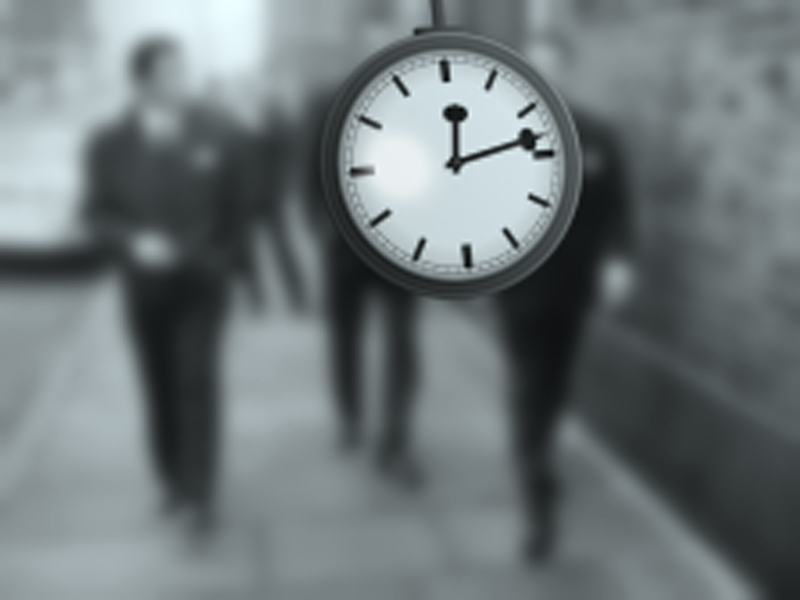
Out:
12 h 13 min
